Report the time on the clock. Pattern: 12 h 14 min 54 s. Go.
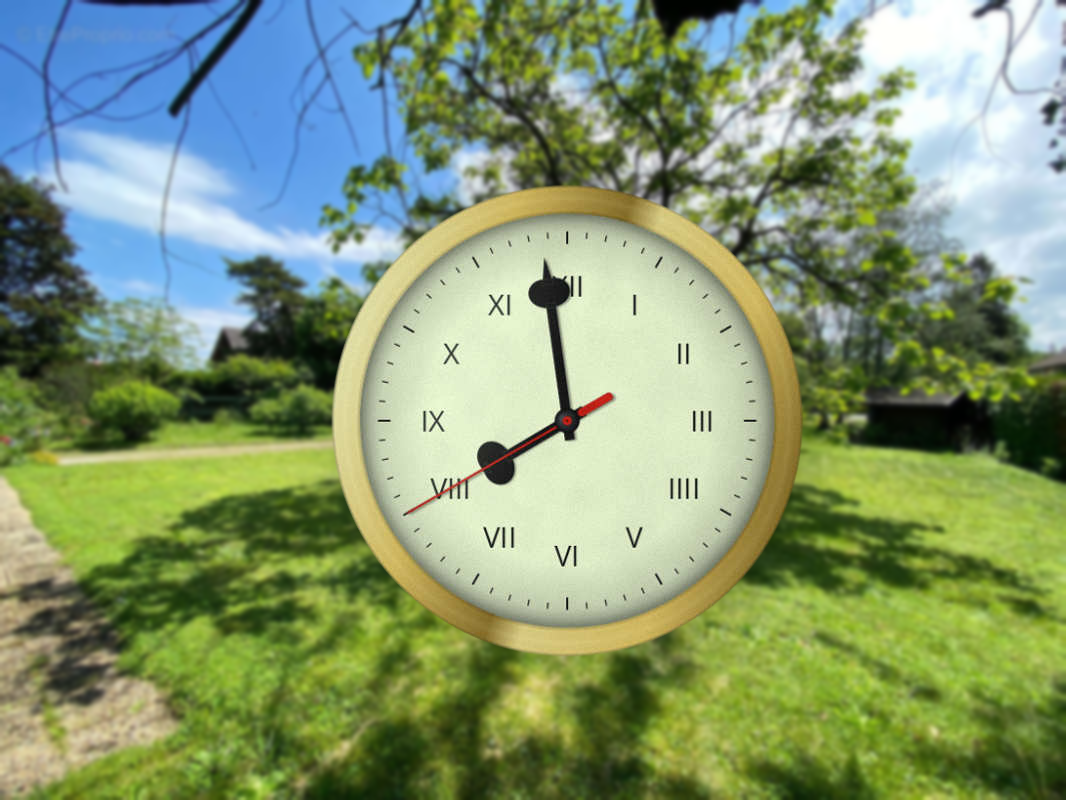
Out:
7 h 58 min 40 s
